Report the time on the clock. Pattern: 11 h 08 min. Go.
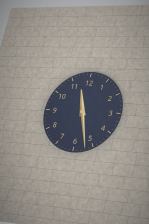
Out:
11 h 27 min
